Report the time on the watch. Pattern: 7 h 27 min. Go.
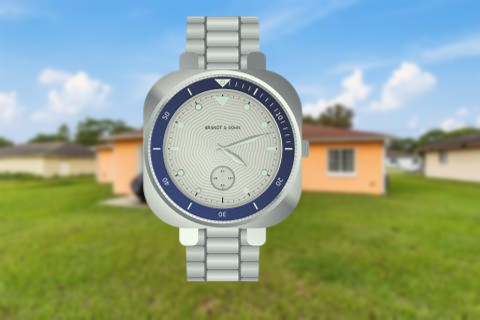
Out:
4 h 12 min
